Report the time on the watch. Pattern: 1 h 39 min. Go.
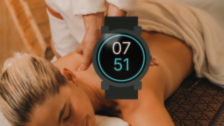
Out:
7 h 51 min
